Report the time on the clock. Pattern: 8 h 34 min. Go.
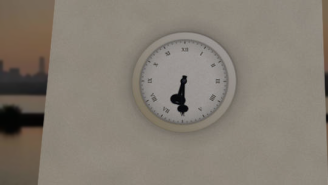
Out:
6 h 30 min
